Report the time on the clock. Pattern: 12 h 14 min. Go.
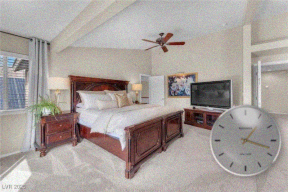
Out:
1 h 18 min
